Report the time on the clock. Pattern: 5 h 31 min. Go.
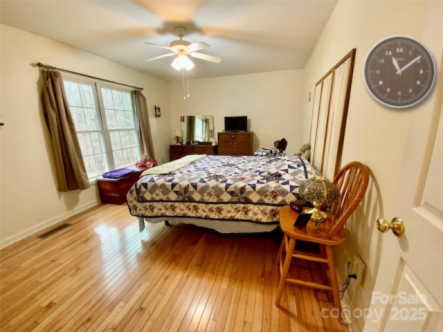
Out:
11 h 09 min
